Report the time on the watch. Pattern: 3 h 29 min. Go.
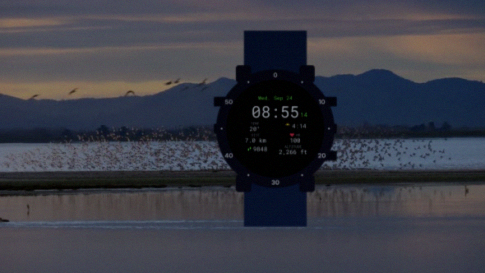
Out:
8 h 55 min
